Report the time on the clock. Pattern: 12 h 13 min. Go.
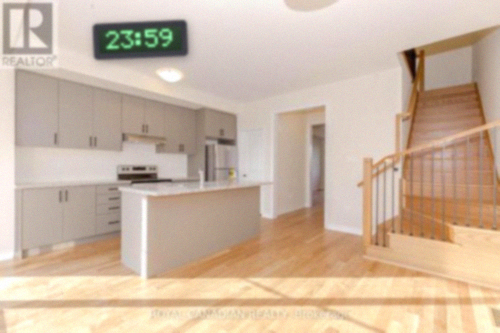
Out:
23 h 59 min
